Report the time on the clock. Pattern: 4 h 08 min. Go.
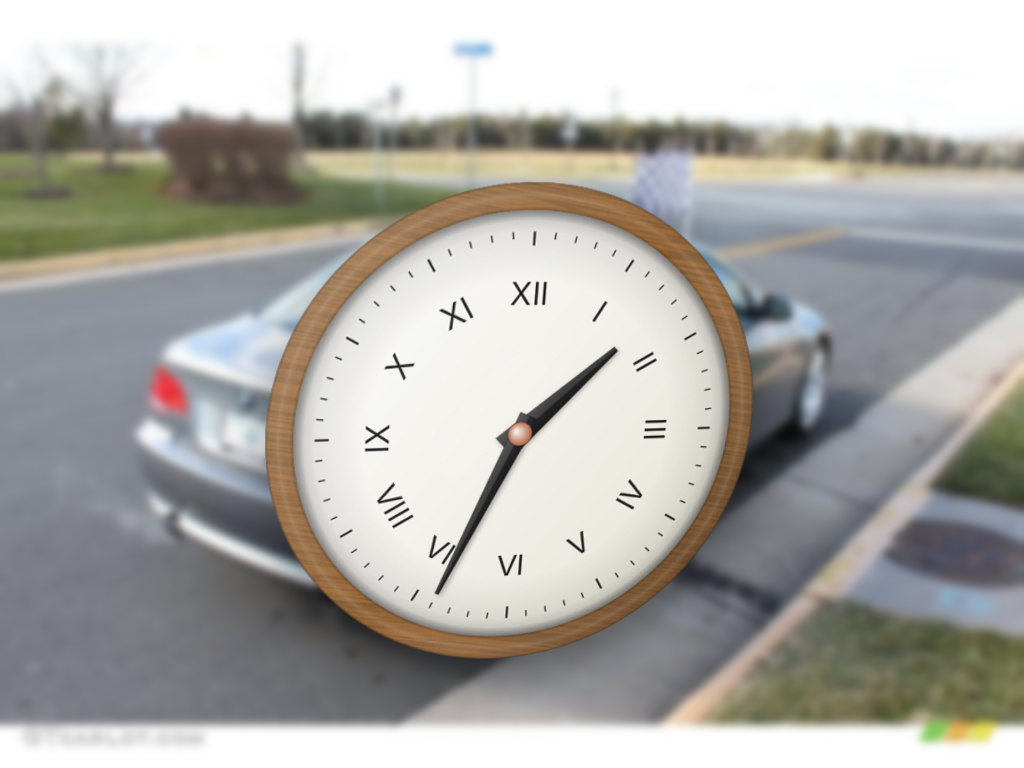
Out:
1 h 34 min
